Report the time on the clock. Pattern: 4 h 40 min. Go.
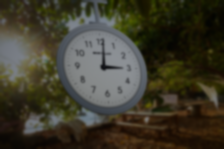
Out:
3 h 01 min
